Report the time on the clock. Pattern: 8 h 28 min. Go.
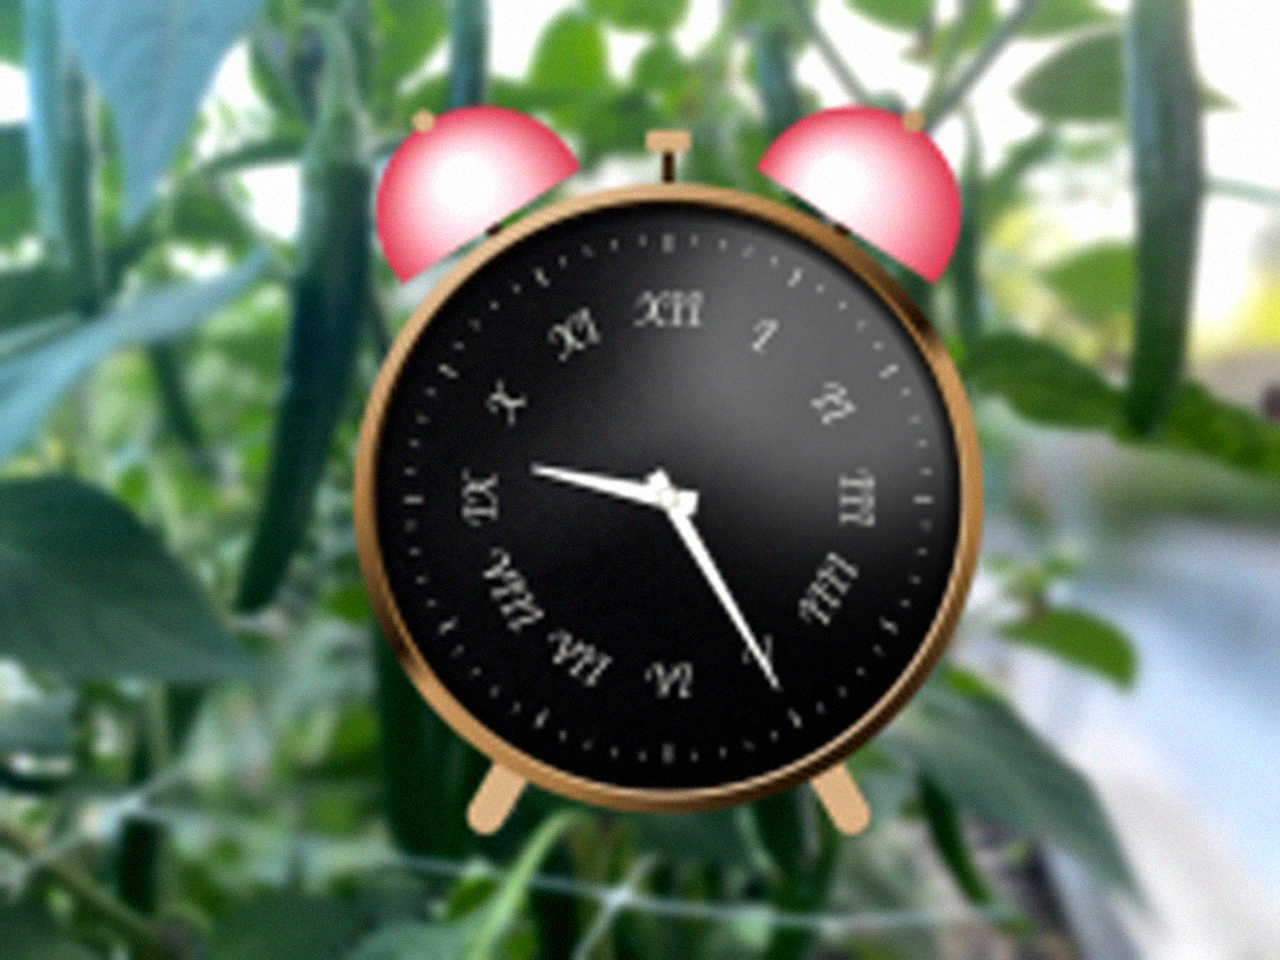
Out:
9 h 25 min
